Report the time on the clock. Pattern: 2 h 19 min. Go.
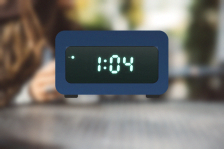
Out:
1 h 04 min
